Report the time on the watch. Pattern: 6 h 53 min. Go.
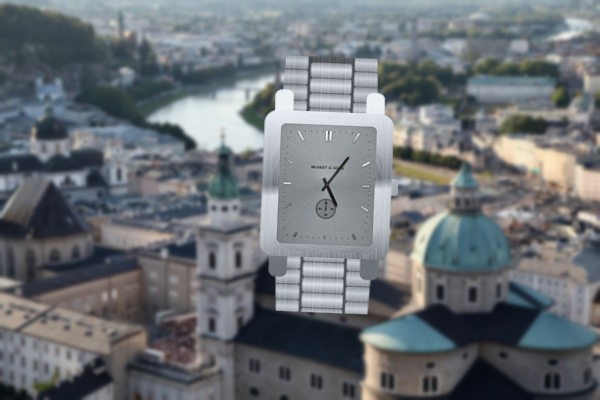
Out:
5 h 06 min
